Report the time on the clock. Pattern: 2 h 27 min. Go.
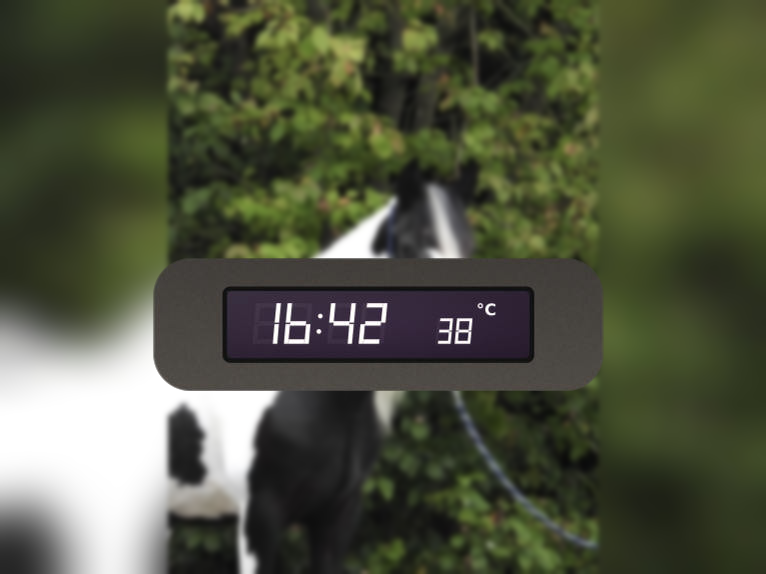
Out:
16 h 42 min
